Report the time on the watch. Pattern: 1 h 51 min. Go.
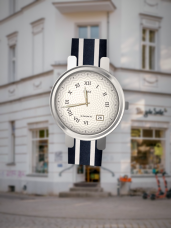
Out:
11 h 43 min
